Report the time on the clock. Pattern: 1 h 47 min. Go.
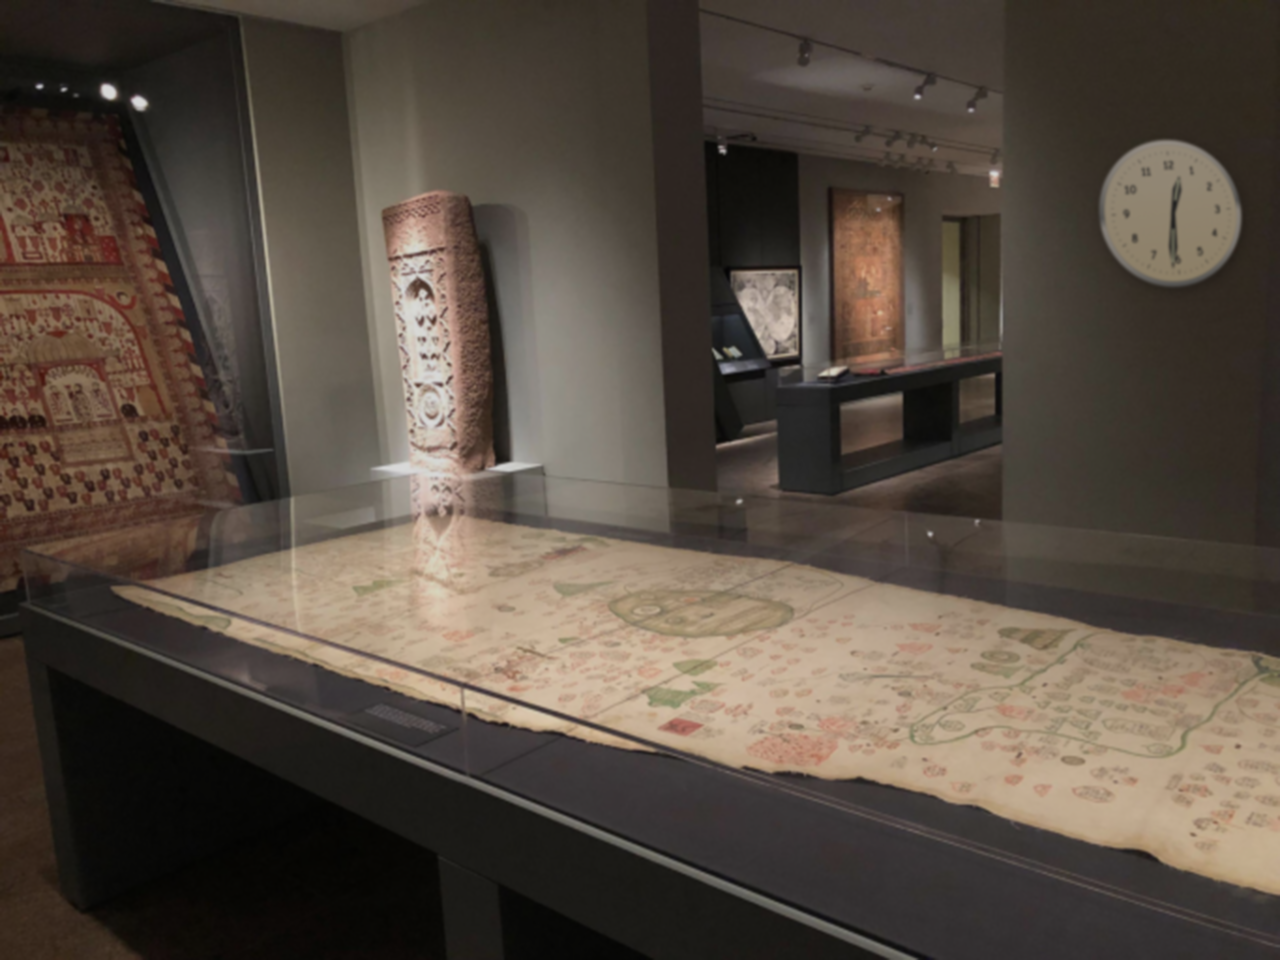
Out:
12 h 31 min
